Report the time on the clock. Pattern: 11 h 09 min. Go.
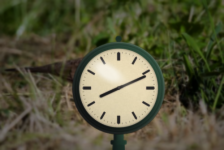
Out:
8 h 11 min
